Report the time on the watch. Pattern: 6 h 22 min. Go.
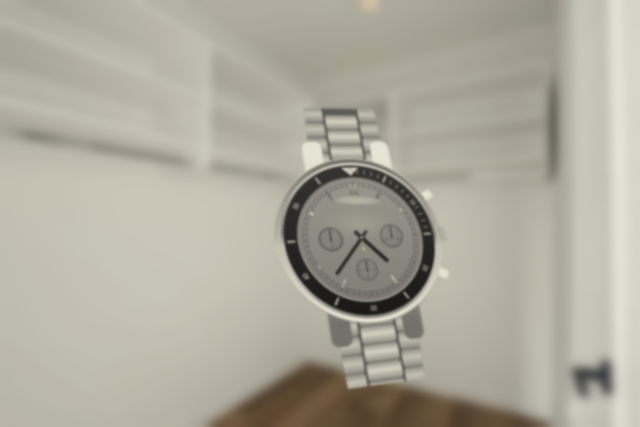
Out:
4 h 37 min
